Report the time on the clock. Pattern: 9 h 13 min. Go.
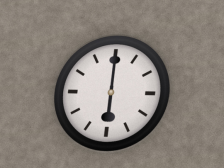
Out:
6 h 00 min
